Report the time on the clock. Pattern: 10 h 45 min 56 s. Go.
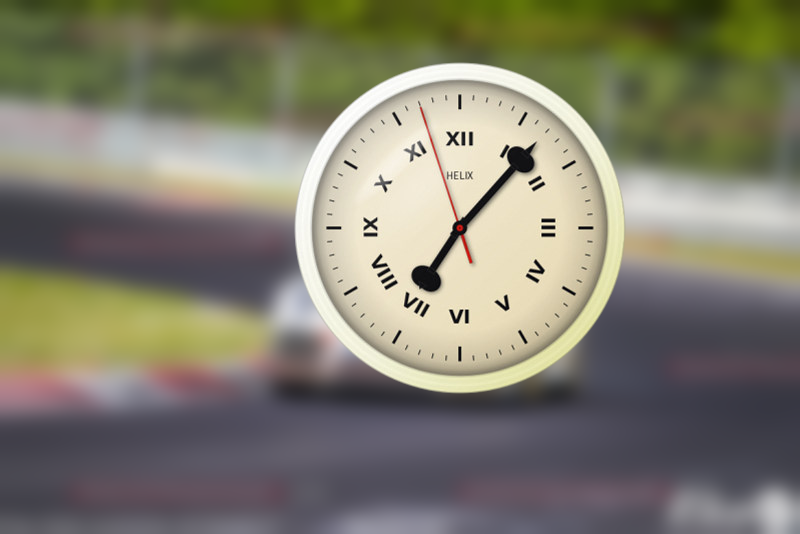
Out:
7 h 06 min 57 s
